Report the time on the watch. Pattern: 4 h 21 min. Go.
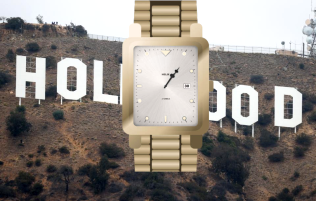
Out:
1 h 06 min
